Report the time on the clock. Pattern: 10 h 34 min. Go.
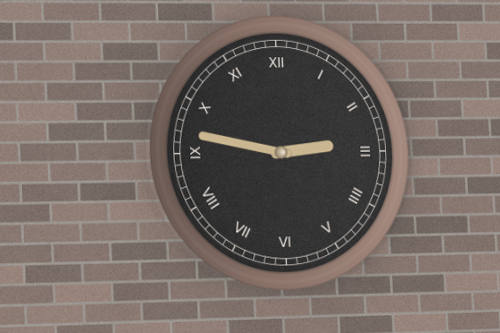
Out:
2 h 47 min
